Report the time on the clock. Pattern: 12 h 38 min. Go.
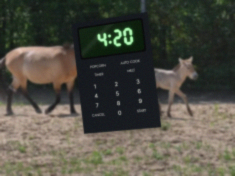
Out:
4 h 20 min
